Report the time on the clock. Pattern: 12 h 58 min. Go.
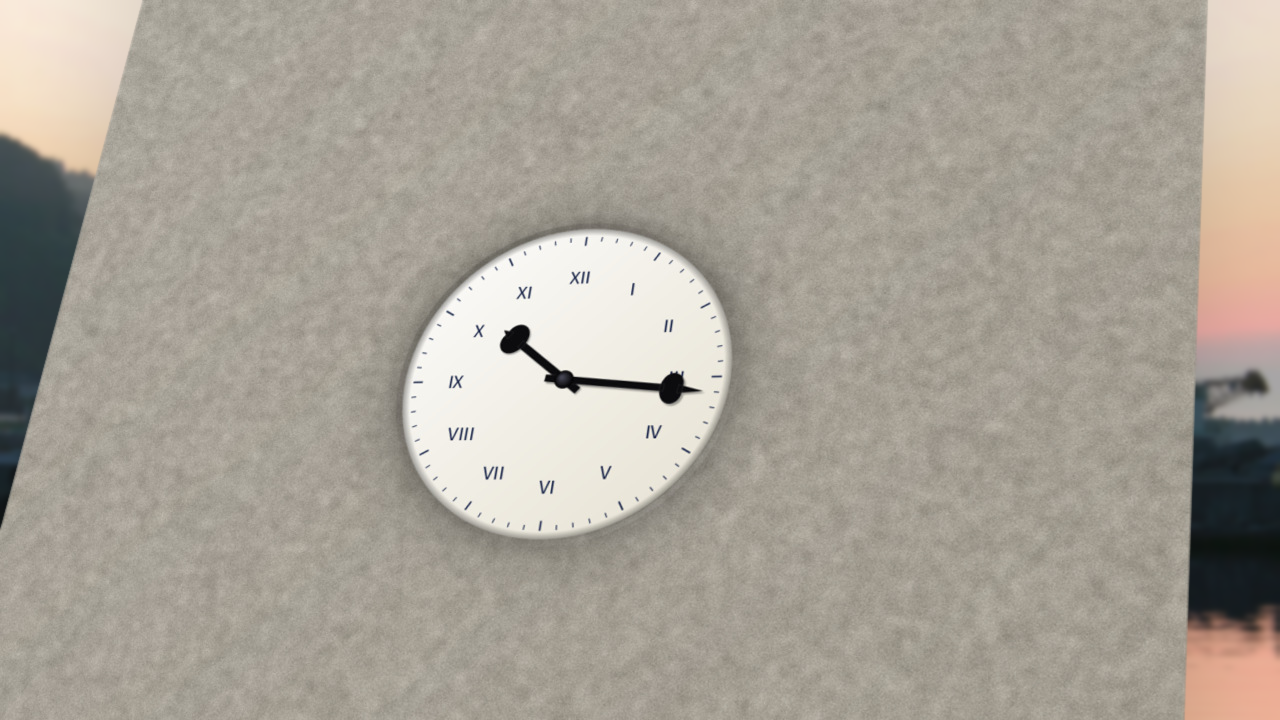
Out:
10 h 16 min
